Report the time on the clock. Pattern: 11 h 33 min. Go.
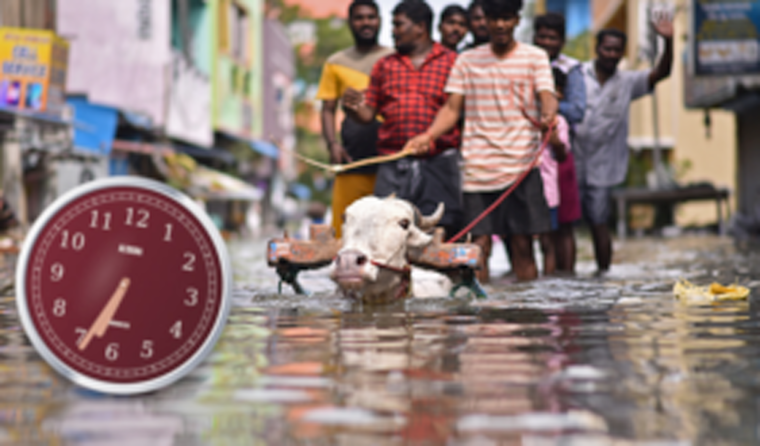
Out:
6 h 34 min
